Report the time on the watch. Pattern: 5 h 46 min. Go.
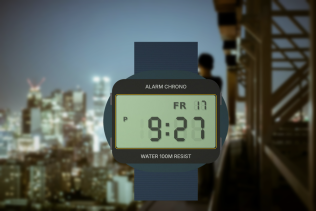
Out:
9 h 27 min
